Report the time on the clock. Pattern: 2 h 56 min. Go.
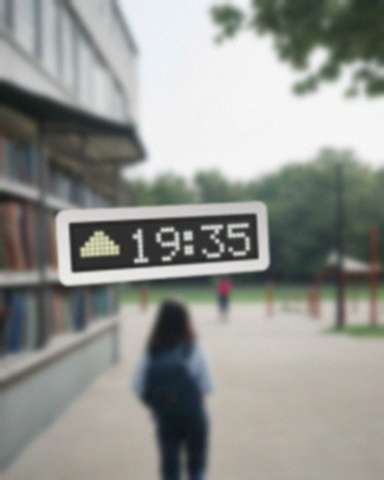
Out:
19 h 35 min
